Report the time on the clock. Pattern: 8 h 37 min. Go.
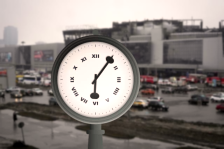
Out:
6 h 06 min
